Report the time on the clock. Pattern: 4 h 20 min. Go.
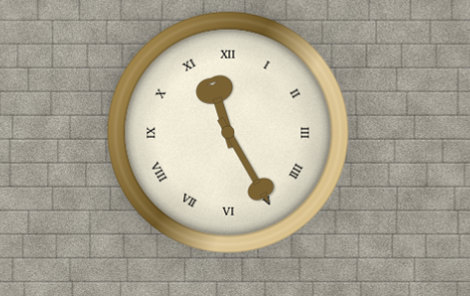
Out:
11 h 25 min
